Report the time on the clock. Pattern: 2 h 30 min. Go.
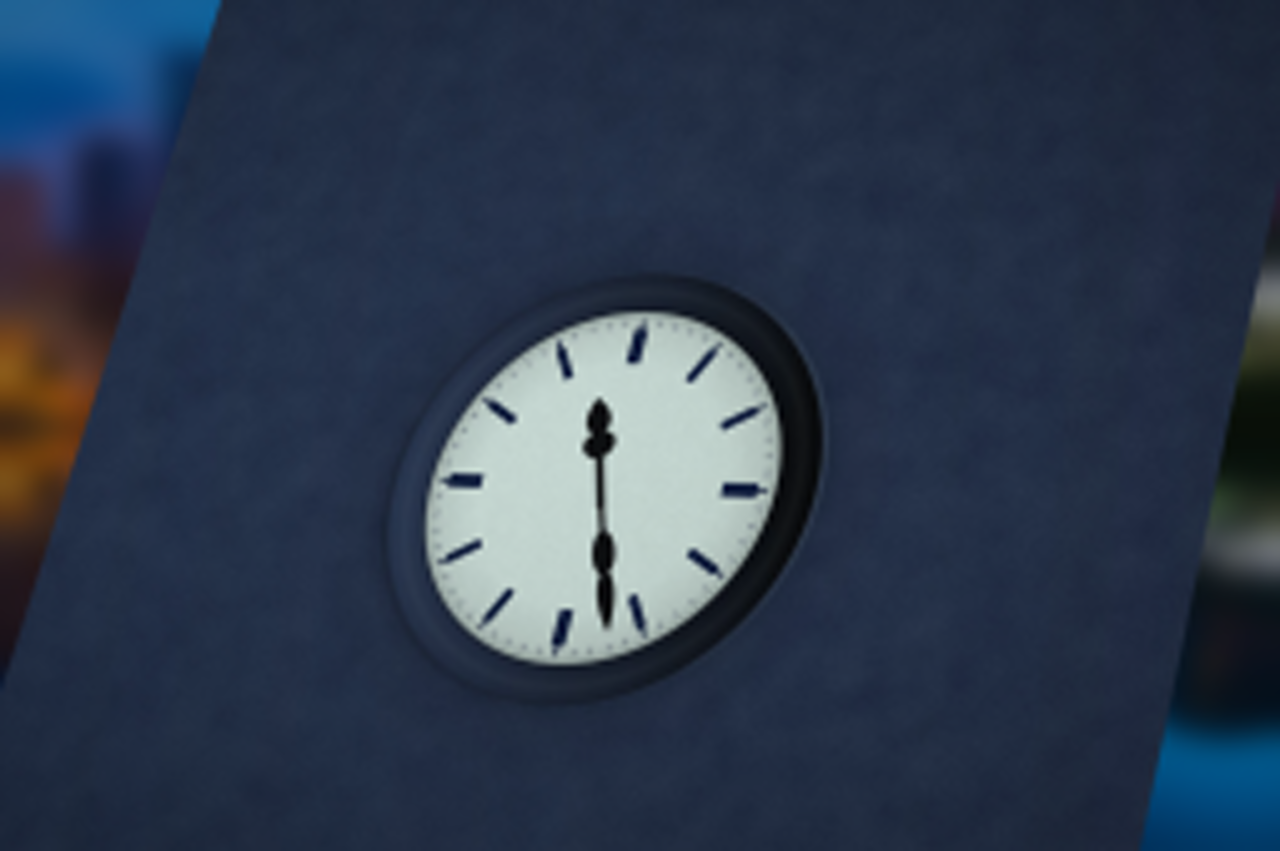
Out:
11 h 27 min
